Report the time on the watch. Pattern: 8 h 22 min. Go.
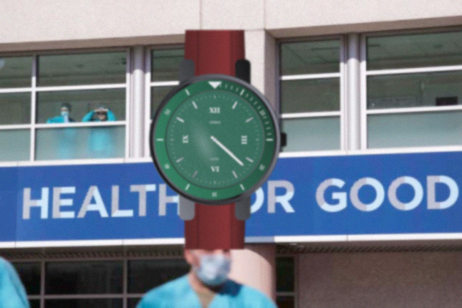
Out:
4 h 22 min
